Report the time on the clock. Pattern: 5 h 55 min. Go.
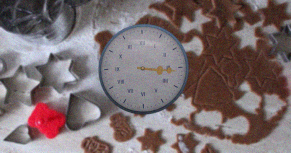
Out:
3 h 16 min
